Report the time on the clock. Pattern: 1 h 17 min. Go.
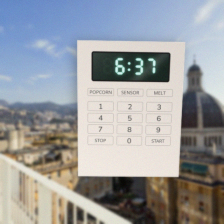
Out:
6 h 37 min
